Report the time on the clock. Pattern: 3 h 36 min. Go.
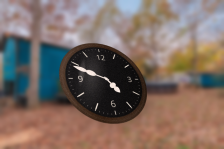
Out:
4 h 49 min
